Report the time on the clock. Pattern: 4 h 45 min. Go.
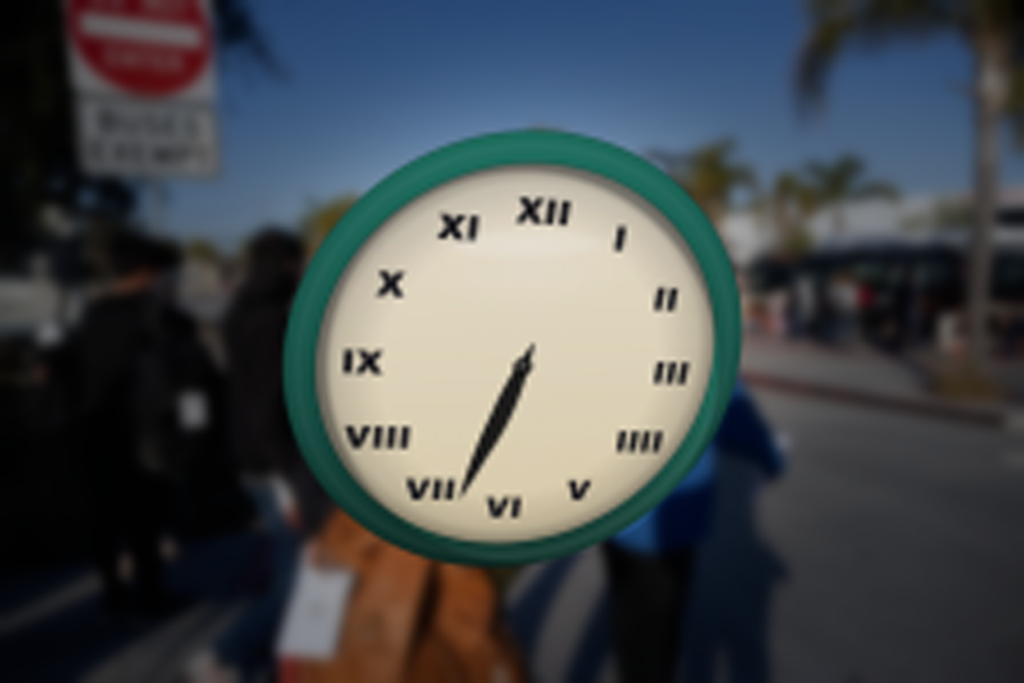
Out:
6 h 33 min
